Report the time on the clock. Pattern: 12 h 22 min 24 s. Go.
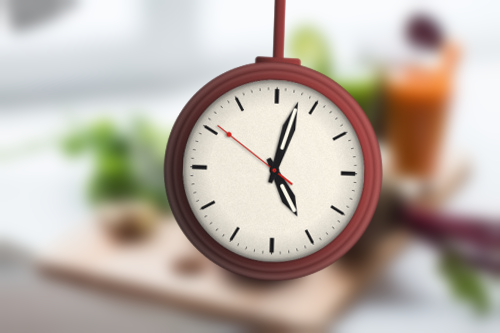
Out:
5 h 02 min 51 s
